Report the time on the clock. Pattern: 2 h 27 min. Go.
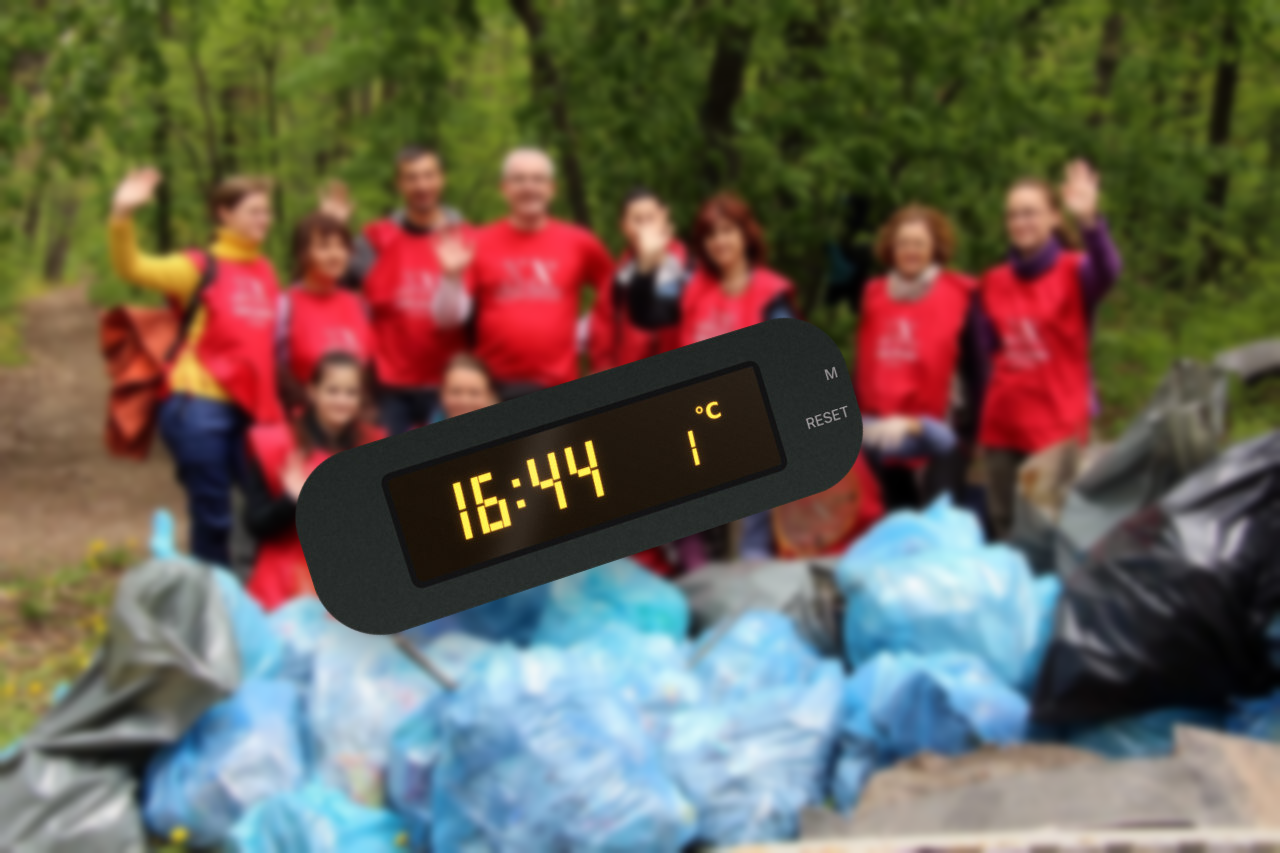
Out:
16 h 44 min
